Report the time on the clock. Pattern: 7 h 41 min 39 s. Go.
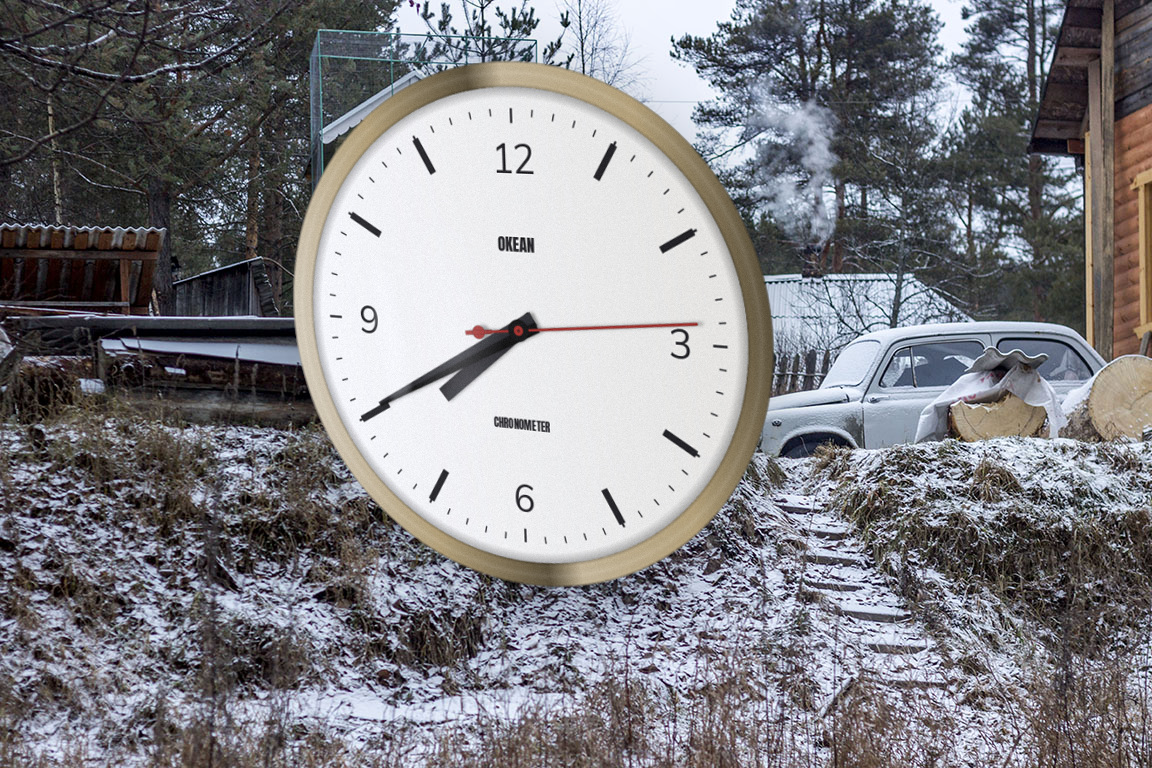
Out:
7 h 40 min 14 s
